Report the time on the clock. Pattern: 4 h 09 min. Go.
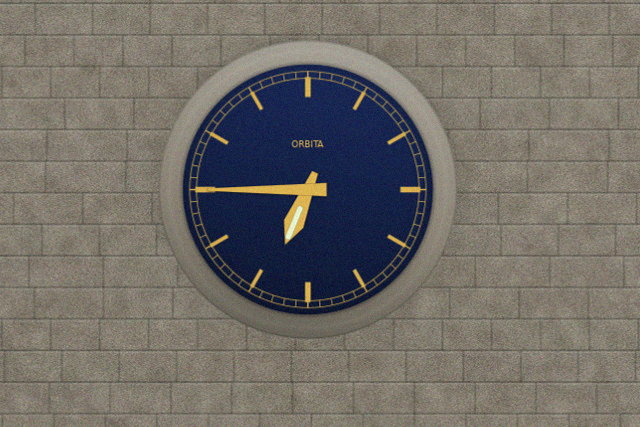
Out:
6 h 45 min
